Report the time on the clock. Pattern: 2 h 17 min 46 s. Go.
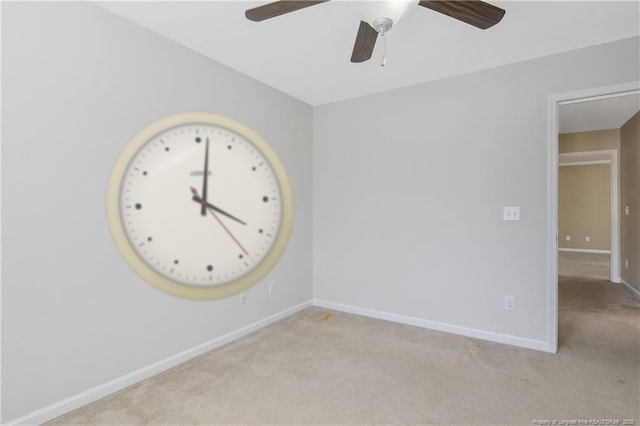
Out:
4 h 01 min 24 s
